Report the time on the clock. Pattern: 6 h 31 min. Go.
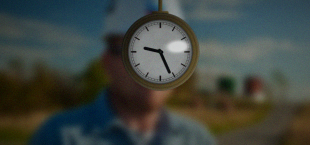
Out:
9 h 26 min
